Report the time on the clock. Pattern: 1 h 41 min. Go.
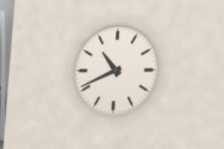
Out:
10 h 41 min
